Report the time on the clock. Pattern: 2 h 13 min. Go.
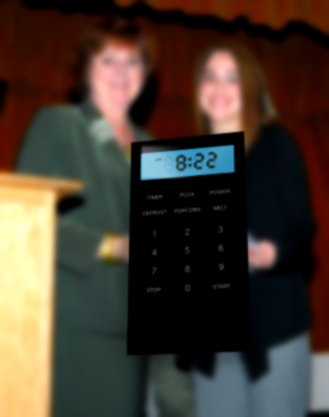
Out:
8 h 22 min
